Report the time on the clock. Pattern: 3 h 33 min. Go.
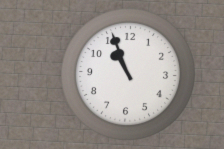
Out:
10 h 56 min
